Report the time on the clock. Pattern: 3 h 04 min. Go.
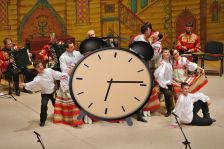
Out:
6 h 14 min
